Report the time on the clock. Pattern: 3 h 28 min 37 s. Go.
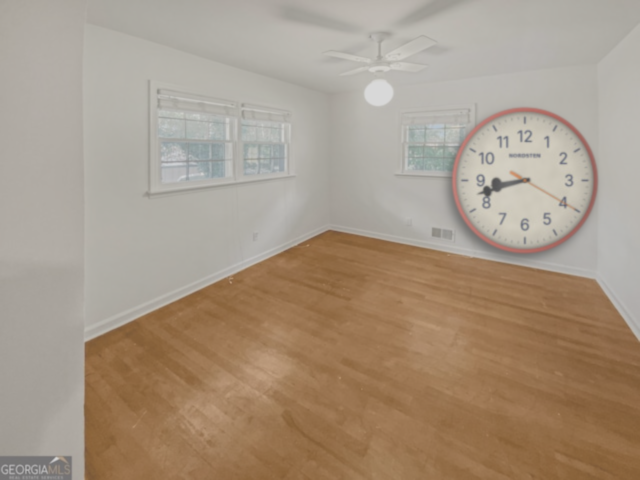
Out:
8 h 42 min 20 s
